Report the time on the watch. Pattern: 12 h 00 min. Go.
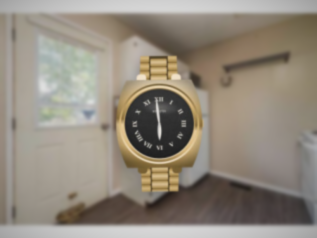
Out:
5 h 59 min
